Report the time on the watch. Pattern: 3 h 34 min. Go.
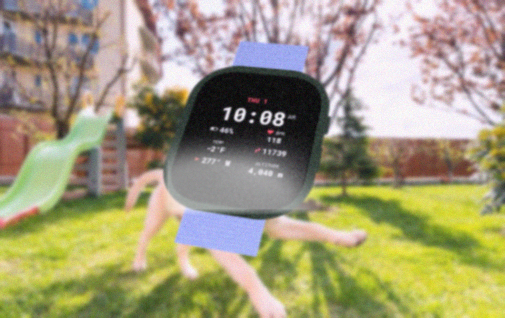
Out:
10 h 08 min
